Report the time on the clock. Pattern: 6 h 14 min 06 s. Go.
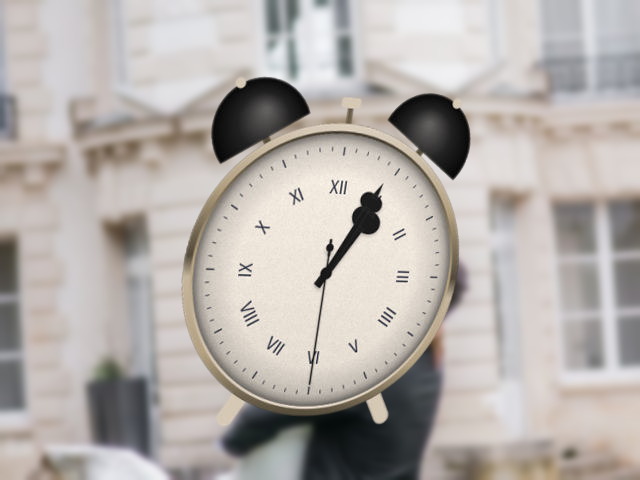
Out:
1 h 04 min 30 s
